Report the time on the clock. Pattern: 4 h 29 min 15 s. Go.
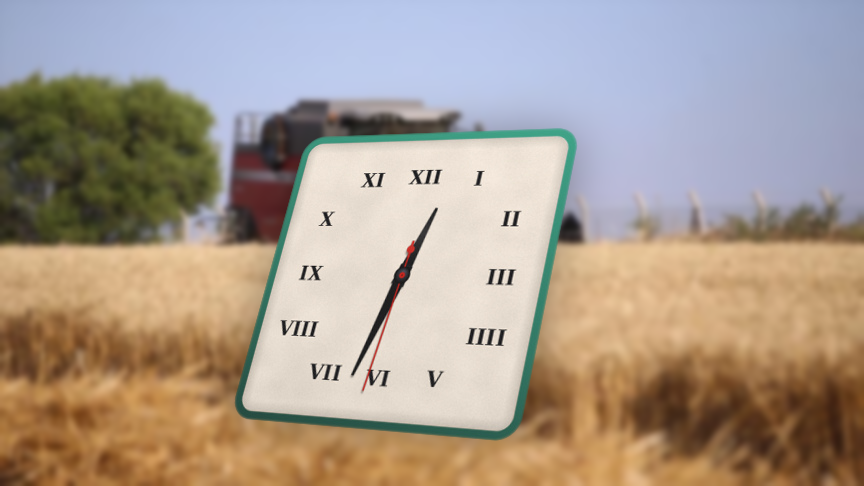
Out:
12 h 32 min 31 s
